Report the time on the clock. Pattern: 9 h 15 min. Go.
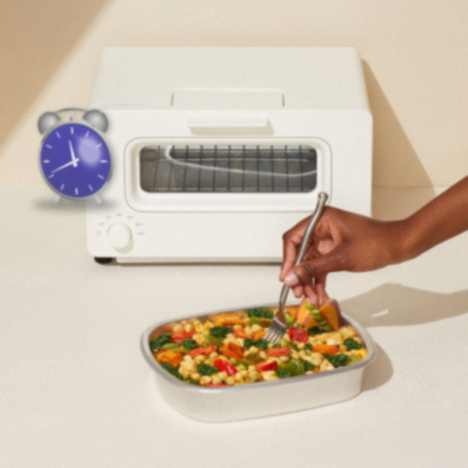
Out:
11 h 41 min
